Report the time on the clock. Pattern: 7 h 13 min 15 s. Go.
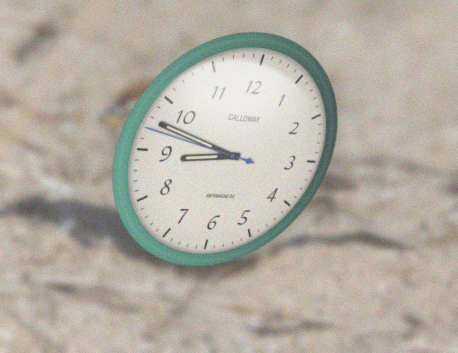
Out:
8 h 47 min 47 s
